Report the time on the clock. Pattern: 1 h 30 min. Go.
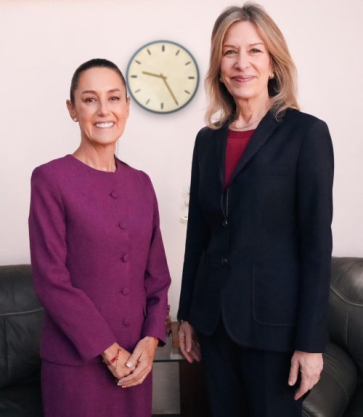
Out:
9 h 25 min
